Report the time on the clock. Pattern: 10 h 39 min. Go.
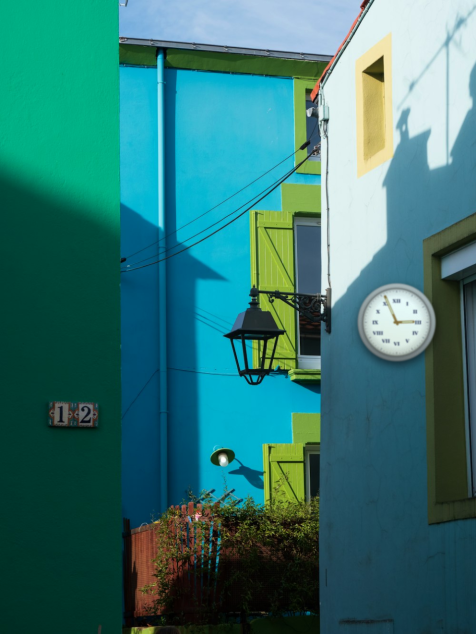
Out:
2 h 56 min
